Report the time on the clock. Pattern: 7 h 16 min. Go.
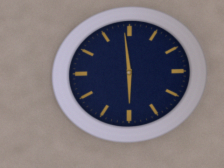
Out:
5 h 59 min
